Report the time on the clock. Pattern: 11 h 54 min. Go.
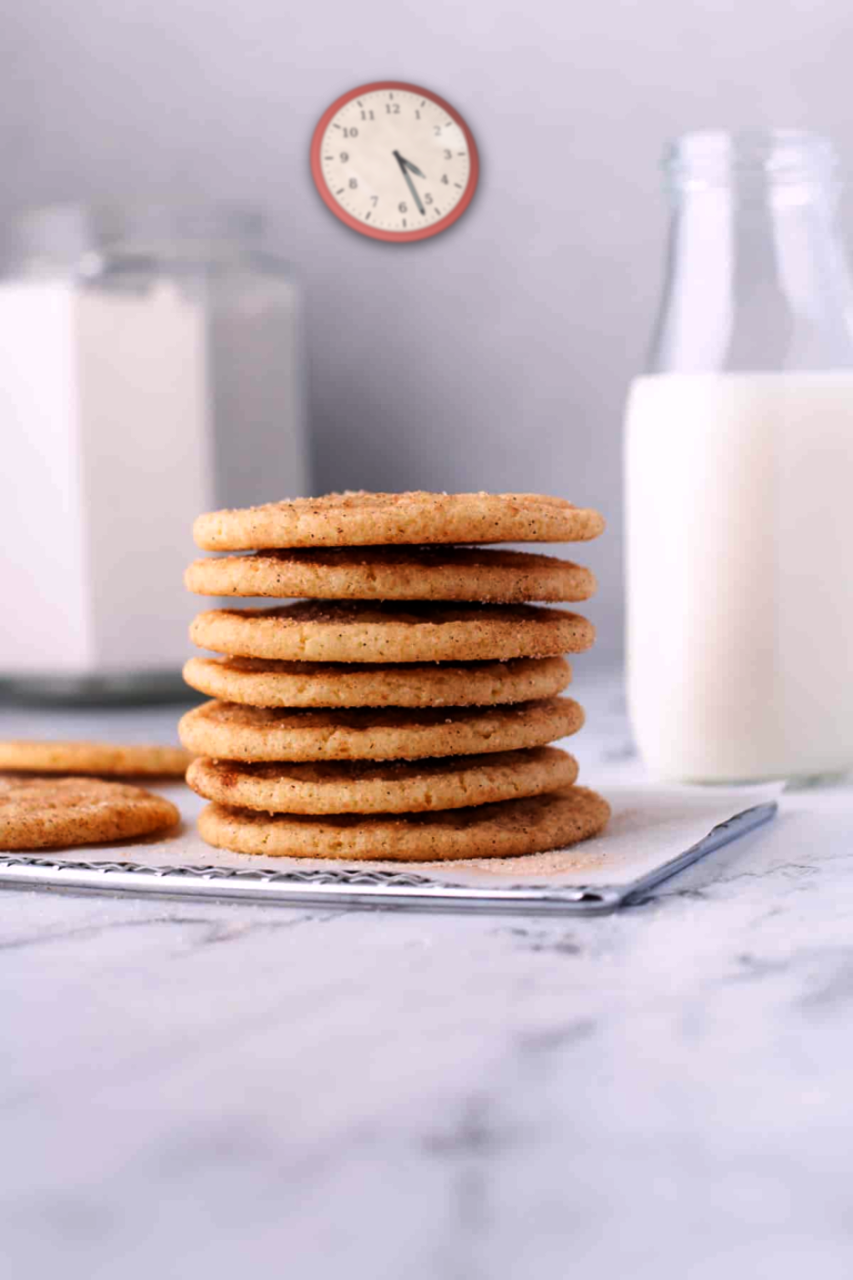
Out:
4 h 27 min
